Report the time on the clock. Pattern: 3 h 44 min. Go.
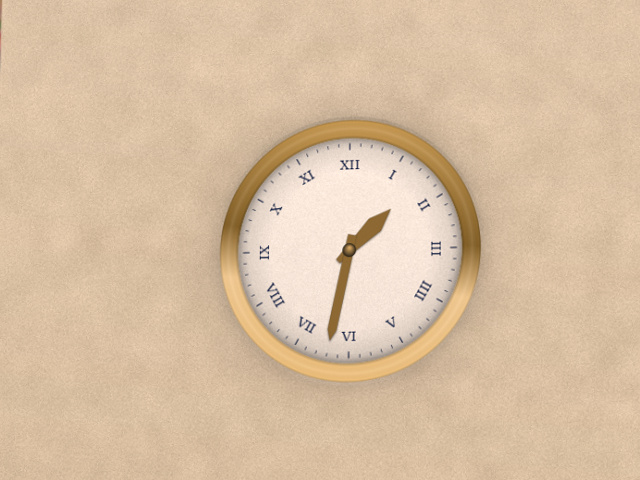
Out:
1 h 32 min
